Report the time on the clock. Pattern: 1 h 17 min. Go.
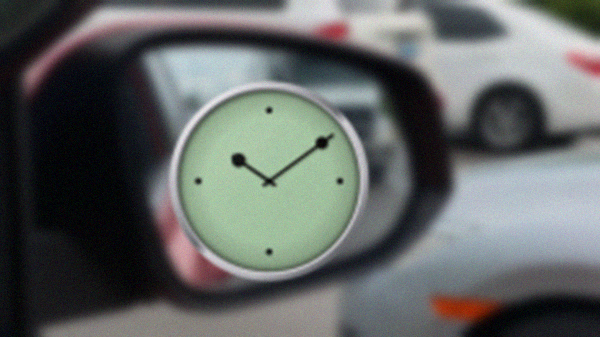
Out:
10 h 09 min
